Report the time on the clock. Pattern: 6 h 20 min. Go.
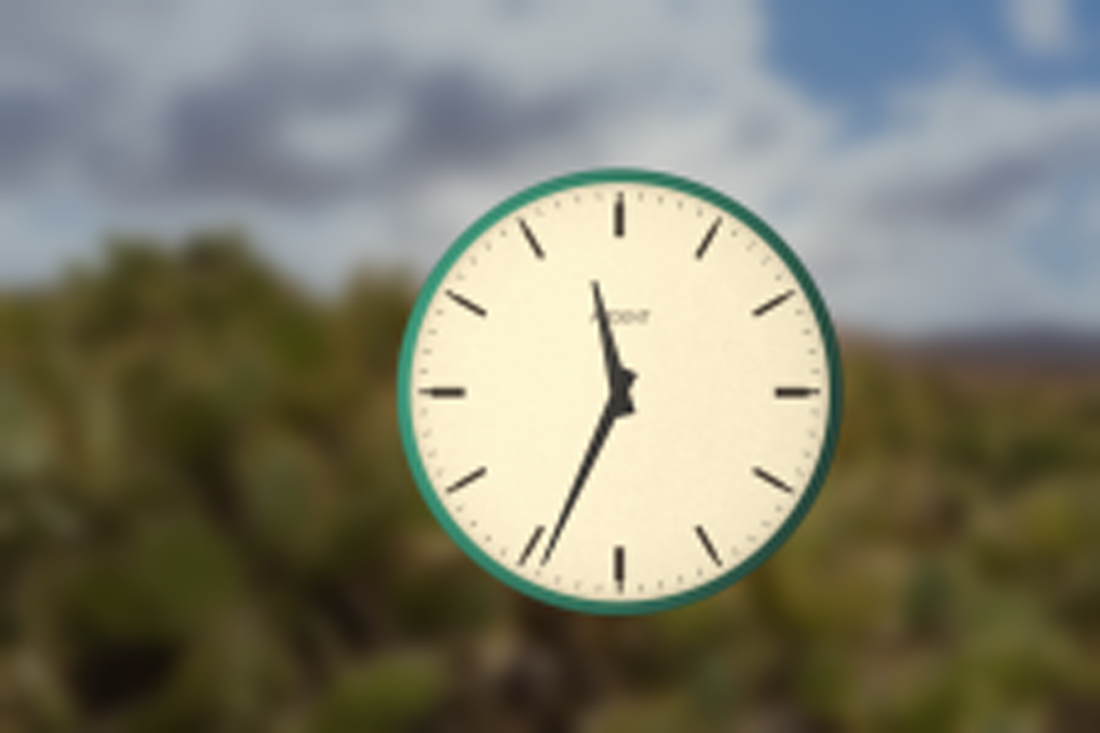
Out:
11 h 34 min
